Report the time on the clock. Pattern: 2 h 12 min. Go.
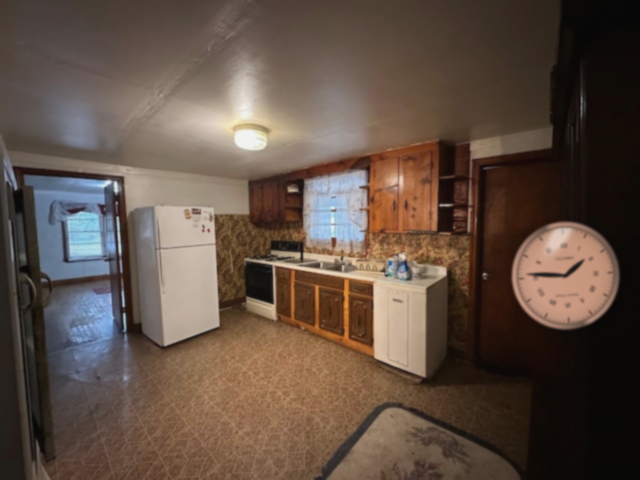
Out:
1 h 46 min
